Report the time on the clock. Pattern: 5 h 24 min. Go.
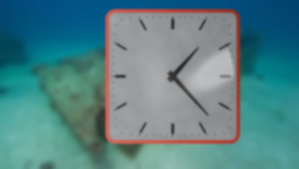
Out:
1 h 23 min
